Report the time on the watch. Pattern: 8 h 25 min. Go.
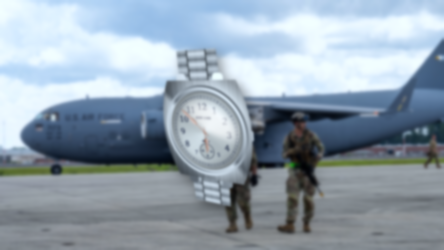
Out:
5 h 52 min
